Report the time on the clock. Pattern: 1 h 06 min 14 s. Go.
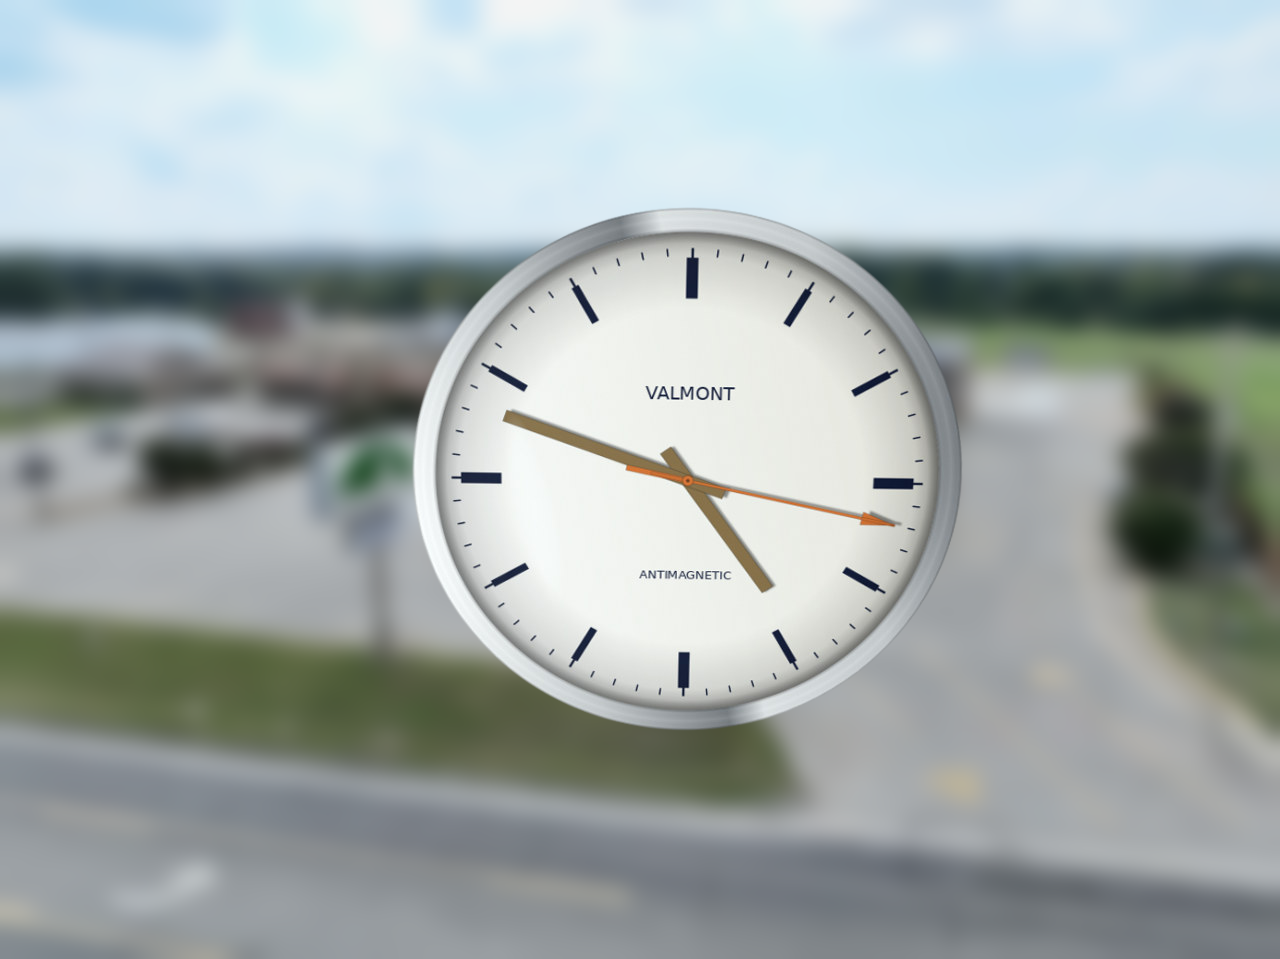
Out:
4 h 48 min 17 s
